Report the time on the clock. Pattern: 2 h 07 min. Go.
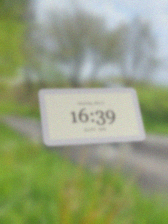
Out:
16 h 39 min
